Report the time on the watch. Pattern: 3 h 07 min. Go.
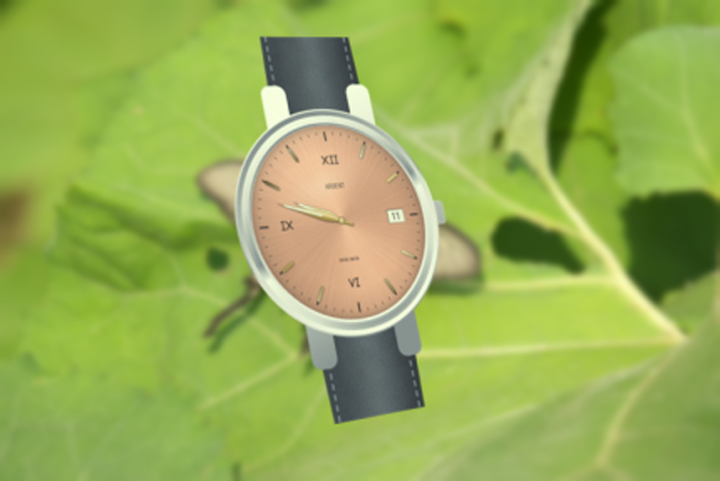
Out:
9 h 48 min
